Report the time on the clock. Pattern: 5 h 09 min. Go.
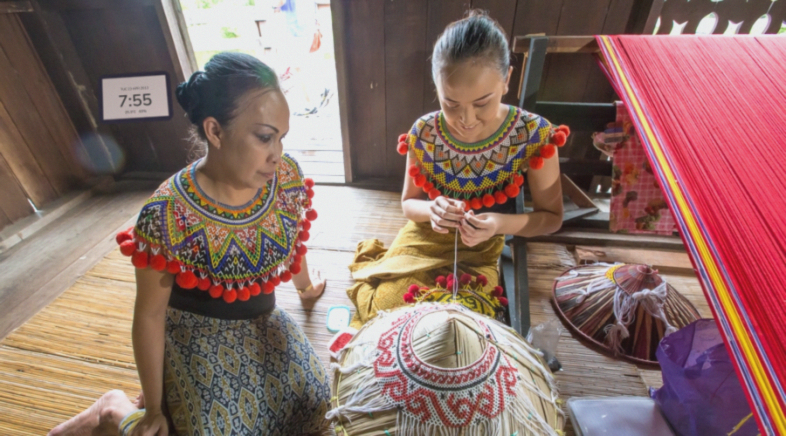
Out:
7 h 55 min
